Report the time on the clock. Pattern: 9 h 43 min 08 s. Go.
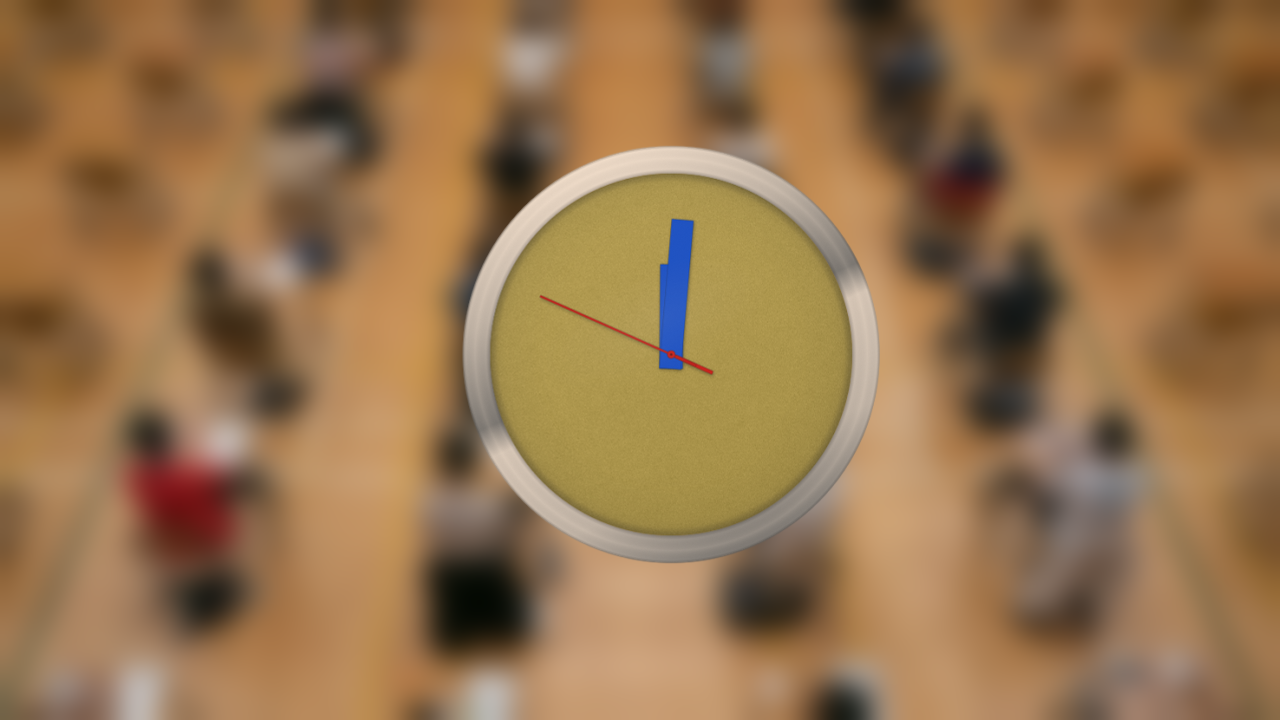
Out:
12 h 00 min 49 s
